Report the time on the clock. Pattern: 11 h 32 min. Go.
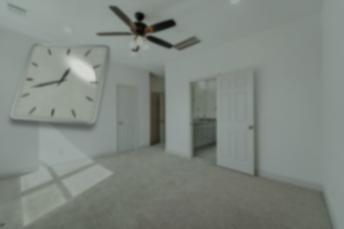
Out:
12 h 42 min
